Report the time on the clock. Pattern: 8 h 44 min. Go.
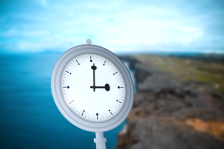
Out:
3 h 01 min
